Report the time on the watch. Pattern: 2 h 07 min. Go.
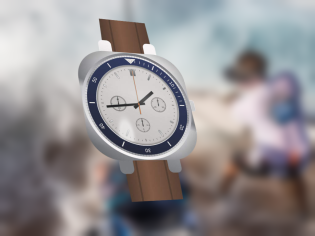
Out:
1 h 44 min
